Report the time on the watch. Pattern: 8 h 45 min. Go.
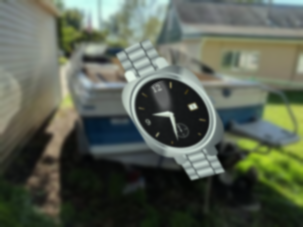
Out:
9 h 33 min
